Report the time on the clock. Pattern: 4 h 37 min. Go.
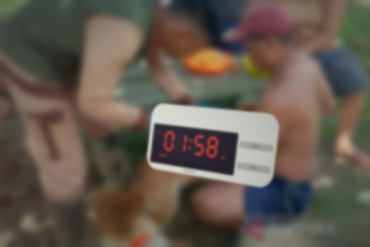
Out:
1 h 58 min
